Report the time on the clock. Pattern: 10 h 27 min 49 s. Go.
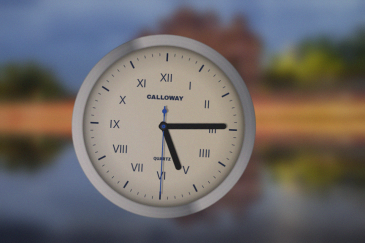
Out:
5 h 14 min 30 s
